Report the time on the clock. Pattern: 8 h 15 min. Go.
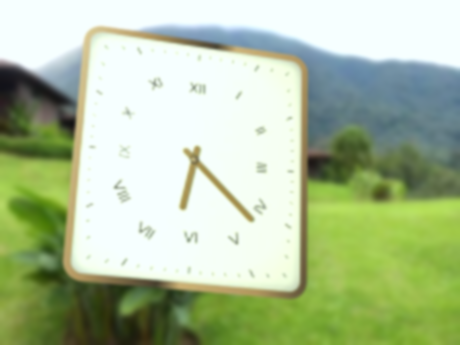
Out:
6 h 22 min
